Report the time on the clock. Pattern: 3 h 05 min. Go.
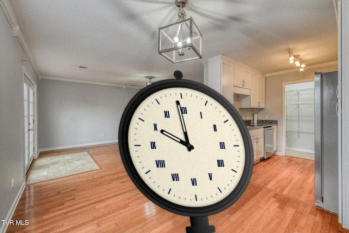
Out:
9 h 59 min
